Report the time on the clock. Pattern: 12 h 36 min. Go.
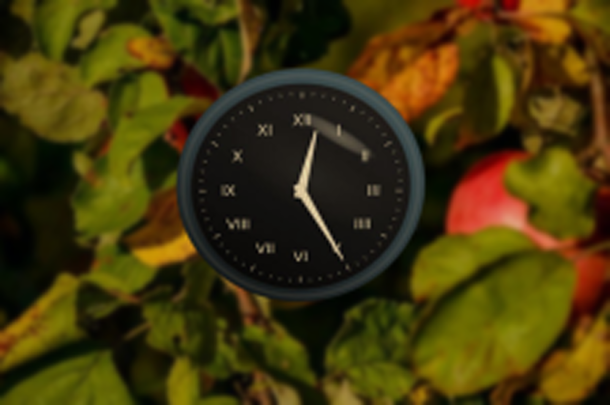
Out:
12 h 25 min
